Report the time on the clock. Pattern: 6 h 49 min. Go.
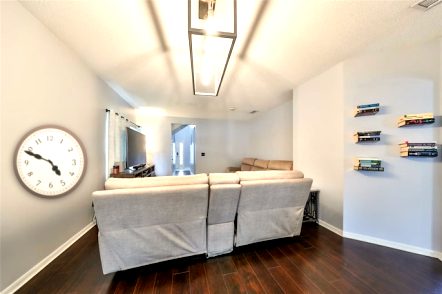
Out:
4 h 49 min
